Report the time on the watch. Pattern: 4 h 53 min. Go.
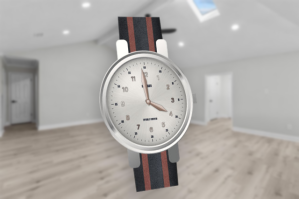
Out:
3 h 59 min
